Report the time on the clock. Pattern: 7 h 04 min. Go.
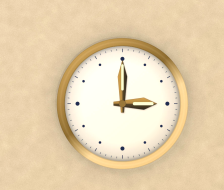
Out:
3 h 00 min
